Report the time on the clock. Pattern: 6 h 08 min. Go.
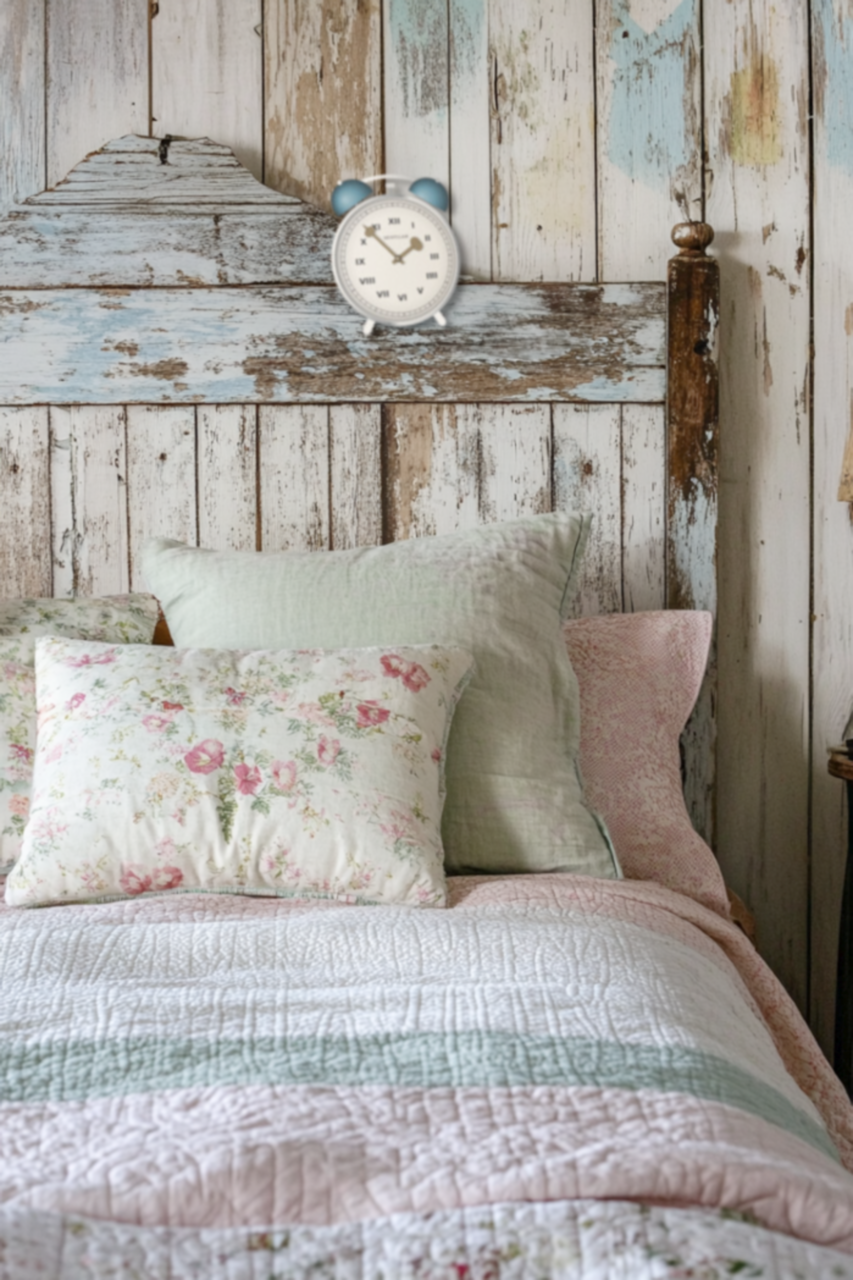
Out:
1 h 53 min
